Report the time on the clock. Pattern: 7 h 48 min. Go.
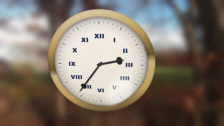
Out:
2 h 36 min
